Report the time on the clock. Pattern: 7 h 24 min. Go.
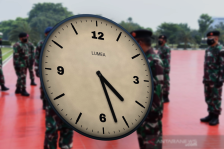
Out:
4 h 27 min
